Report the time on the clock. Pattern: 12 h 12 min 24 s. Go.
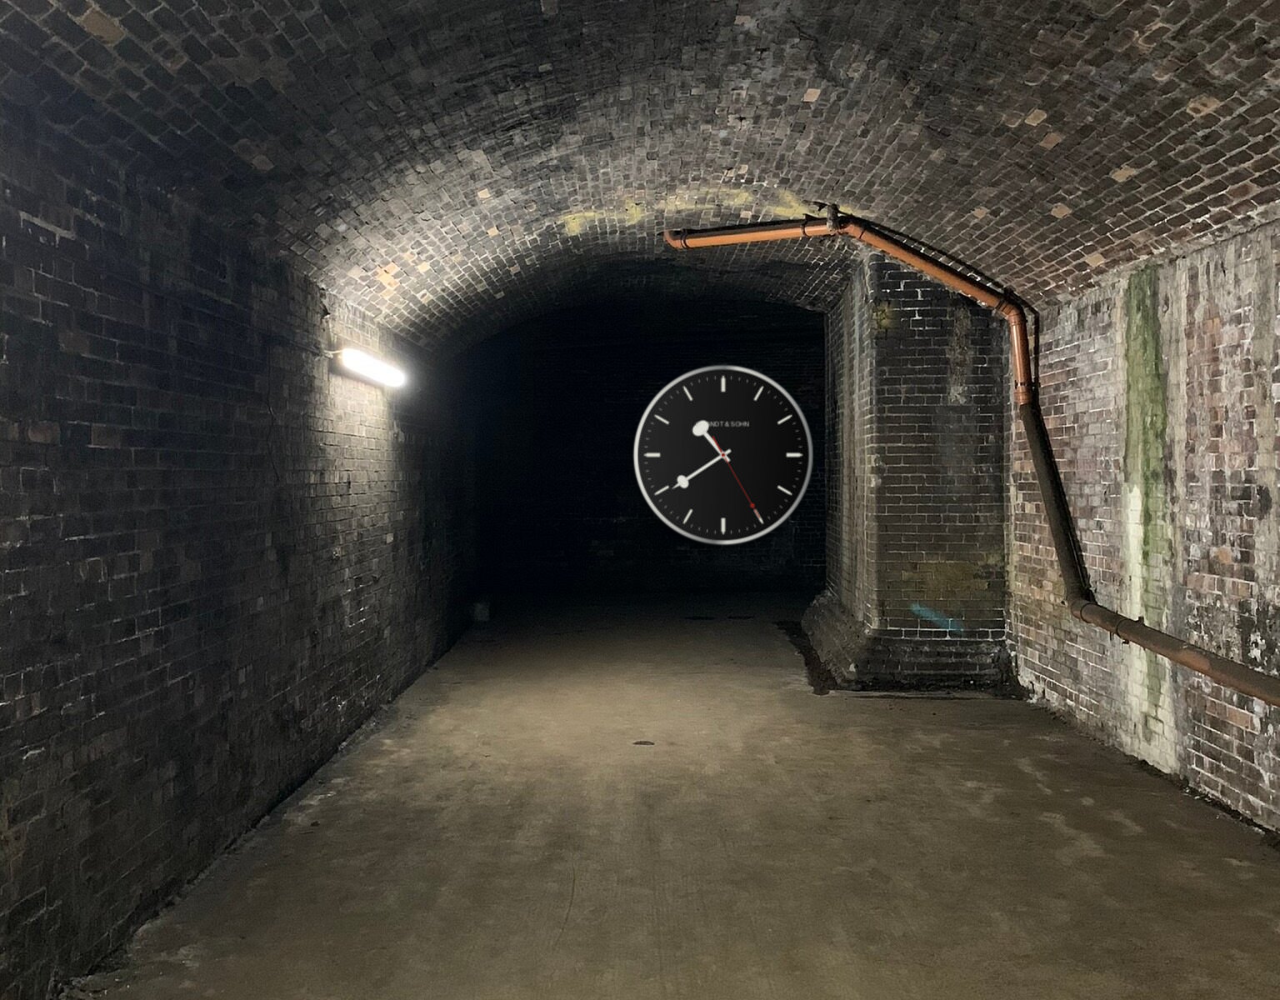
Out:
10 h 39 min 25 s
